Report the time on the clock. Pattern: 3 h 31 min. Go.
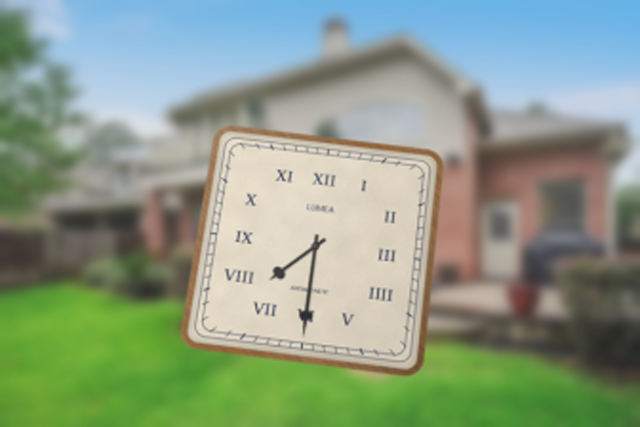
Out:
7 h 30 min
